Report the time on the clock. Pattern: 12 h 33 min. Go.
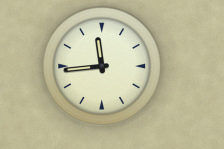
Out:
11 h 44 min
